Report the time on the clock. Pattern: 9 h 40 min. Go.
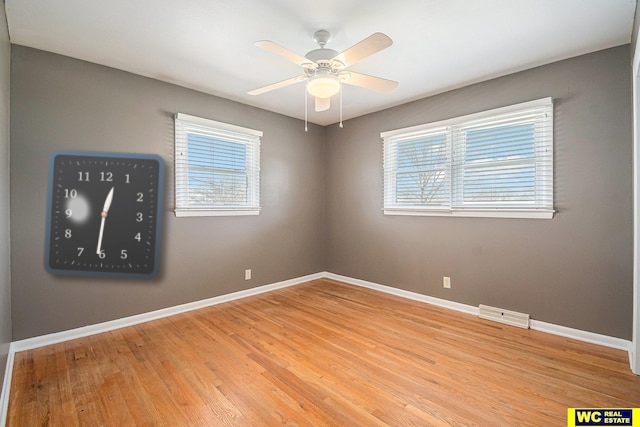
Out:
12 h 31 min
